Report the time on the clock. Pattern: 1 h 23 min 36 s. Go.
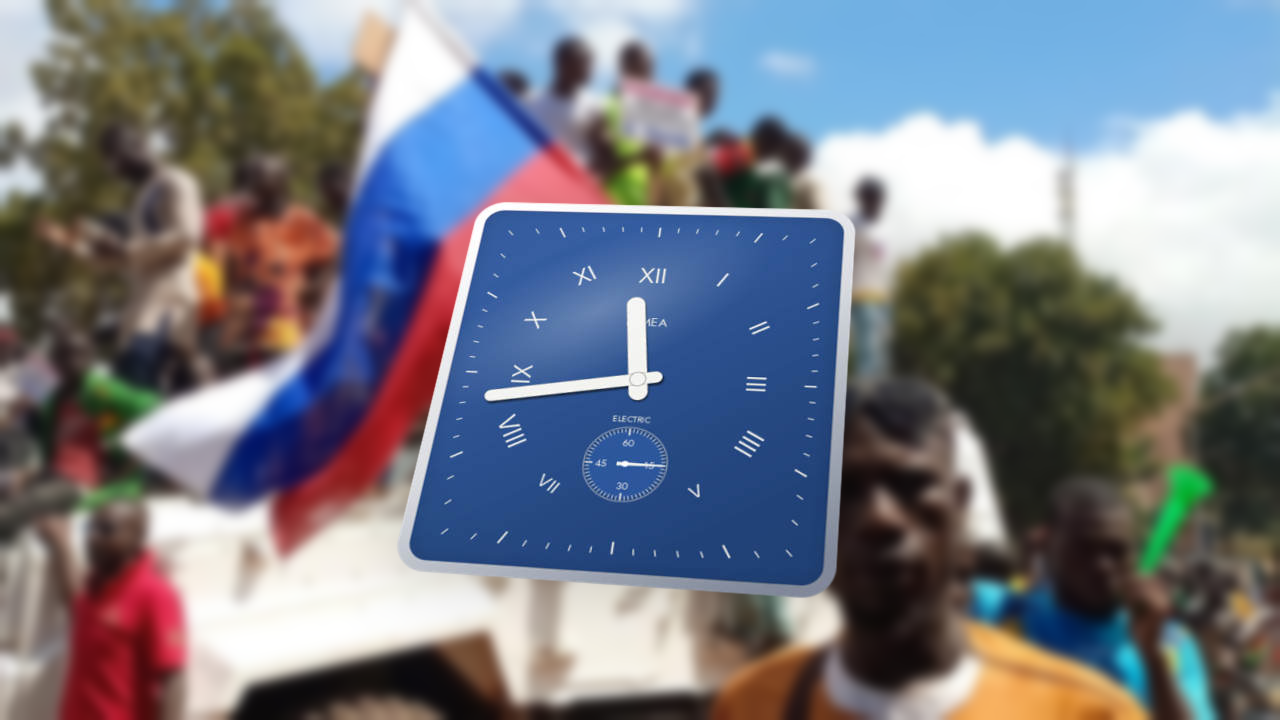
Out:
11 h 43 min 15 s
